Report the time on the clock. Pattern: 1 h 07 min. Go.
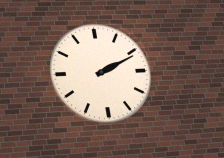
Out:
2 h 11 min
